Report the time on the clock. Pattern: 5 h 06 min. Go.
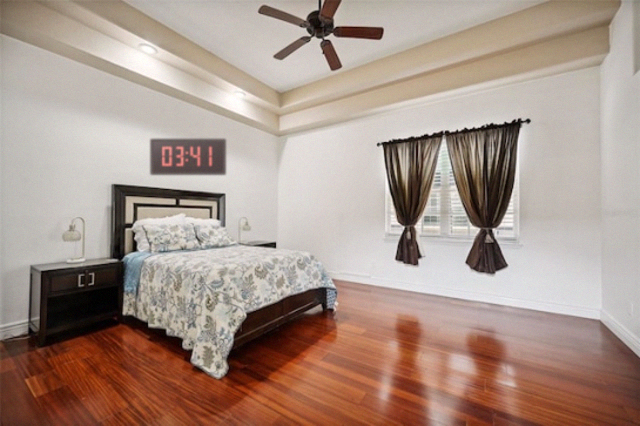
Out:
3 h 41 min
